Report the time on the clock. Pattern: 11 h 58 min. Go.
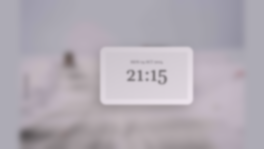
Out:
21 h 15 min
